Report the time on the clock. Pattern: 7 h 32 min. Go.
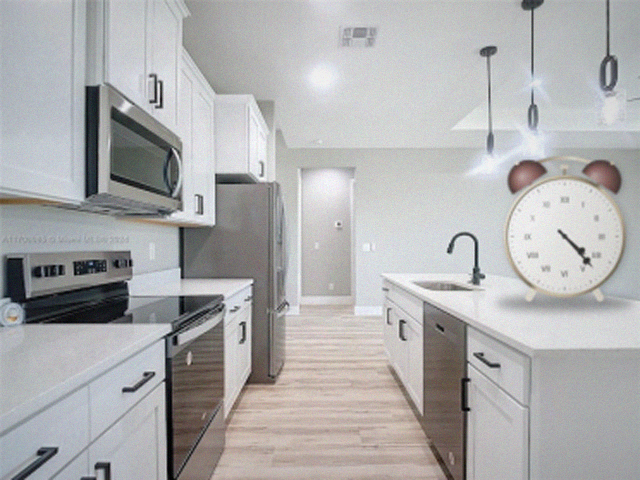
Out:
4 h 23 min
